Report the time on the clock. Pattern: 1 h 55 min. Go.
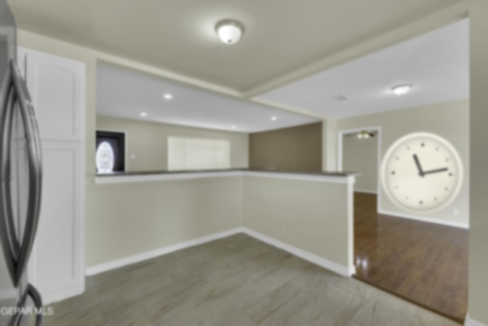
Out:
11 h 13 min
